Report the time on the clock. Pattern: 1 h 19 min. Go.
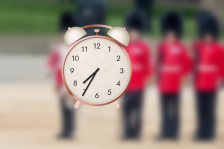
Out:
7 h 35 min
